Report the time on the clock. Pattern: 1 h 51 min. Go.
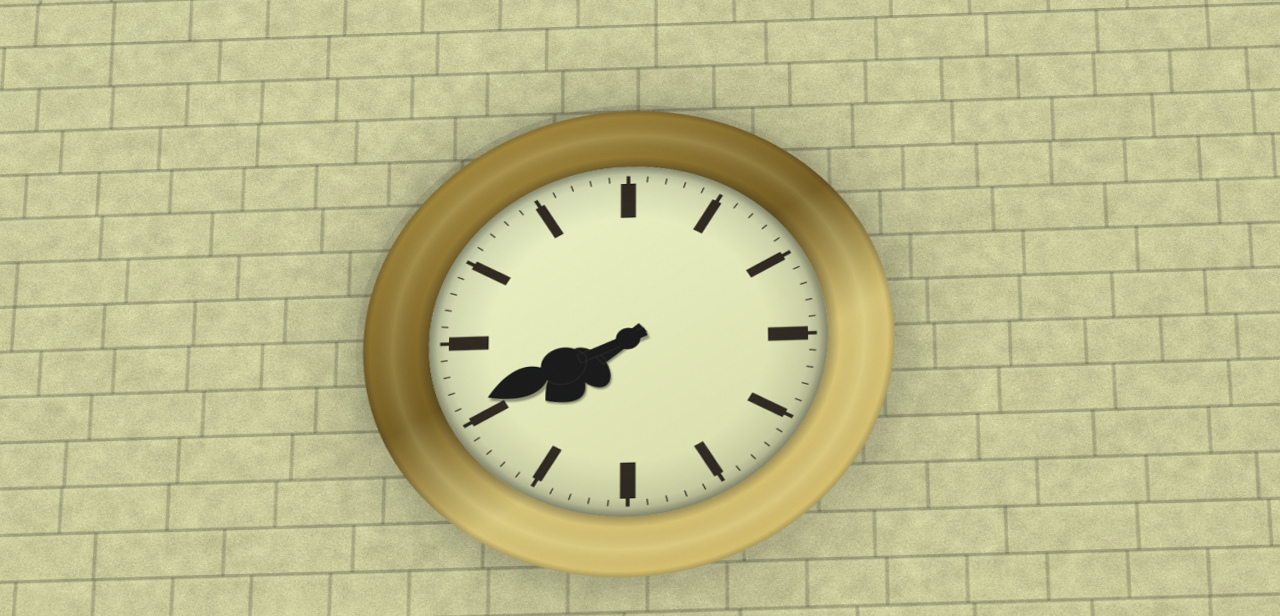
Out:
7 h 41 min
